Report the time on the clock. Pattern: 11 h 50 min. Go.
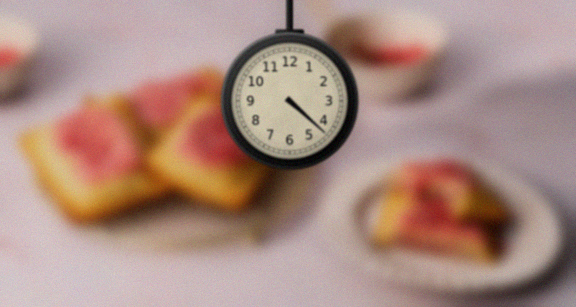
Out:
4 h 22 min
